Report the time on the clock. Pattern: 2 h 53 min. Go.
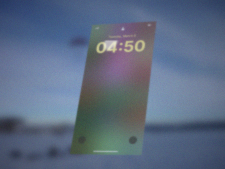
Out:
4 h 50 min
